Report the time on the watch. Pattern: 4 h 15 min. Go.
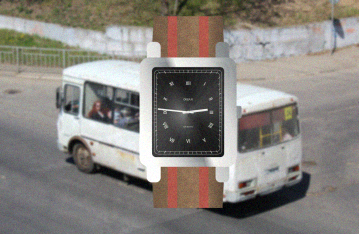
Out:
2 h 46 min
